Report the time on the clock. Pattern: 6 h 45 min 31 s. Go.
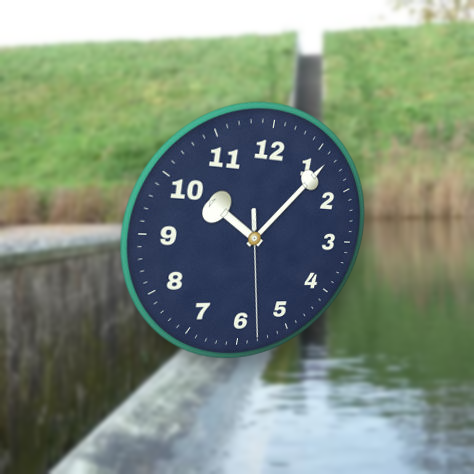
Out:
10 h 06 min 28 s
